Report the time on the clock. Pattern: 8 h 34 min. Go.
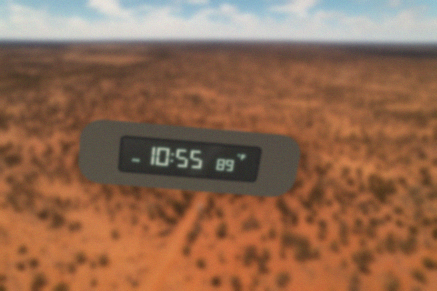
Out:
10 h 55 min
